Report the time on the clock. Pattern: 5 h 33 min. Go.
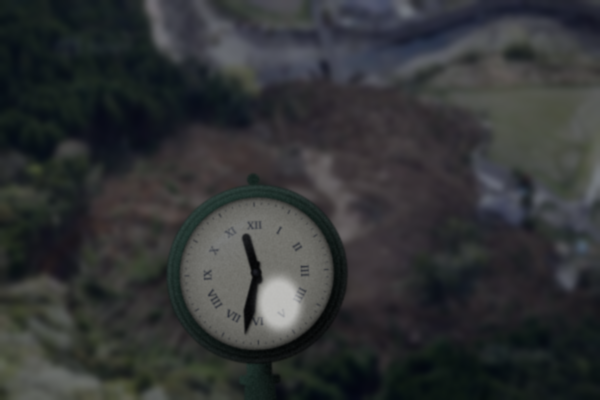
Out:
11 h 32 min
